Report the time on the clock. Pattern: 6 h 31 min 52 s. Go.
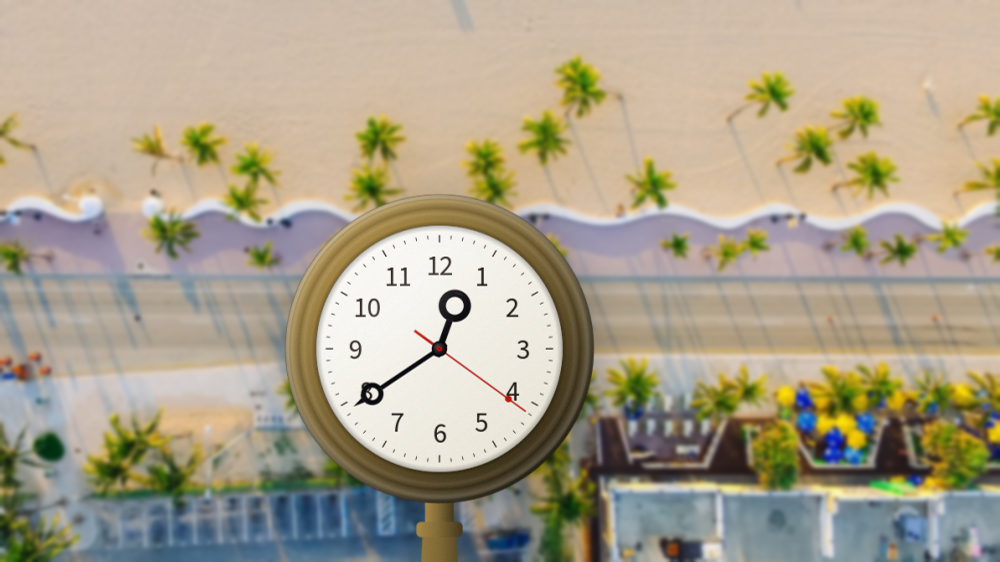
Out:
12 h 39 min 21 s
